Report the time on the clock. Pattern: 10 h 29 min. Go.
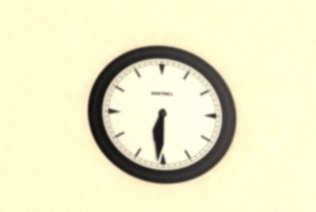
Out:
6 h 31 min
